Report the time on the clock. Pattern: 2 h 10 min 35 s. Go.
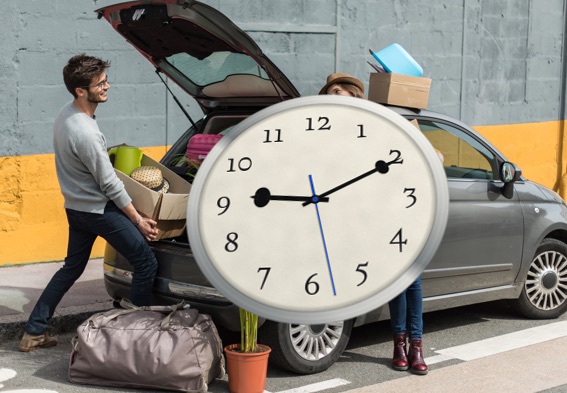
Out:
9 h 10 min 28 s
